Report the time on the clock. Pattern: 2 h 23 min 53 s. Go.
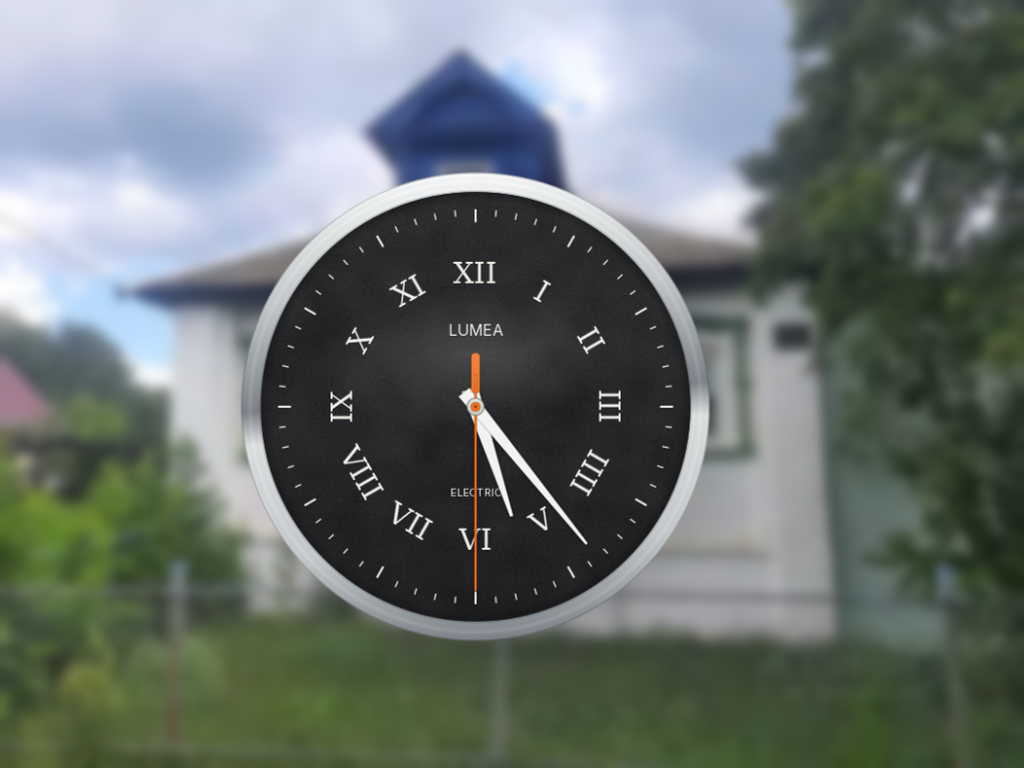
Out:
5 h 23 min 30 s
